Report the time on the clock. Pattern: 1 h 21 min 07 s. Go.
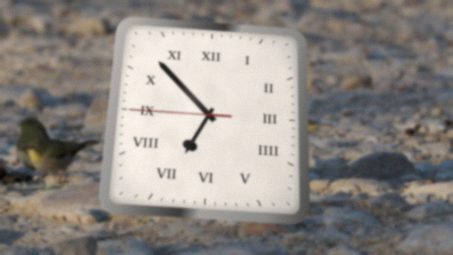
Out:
6 h 52 min 45 s
